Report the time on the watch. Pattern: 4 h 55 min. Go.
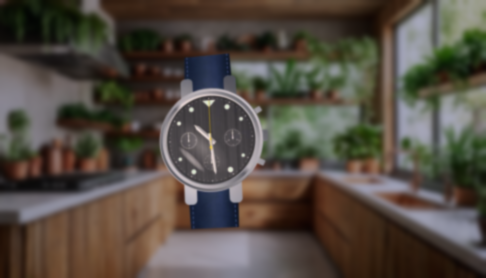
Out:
10 h 29 min
